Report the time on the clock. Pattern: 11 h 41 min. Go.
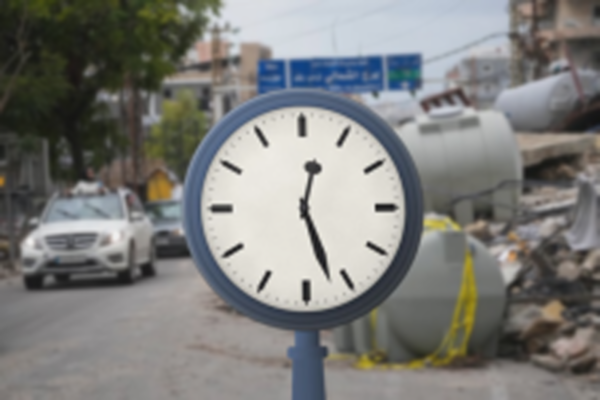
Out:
12 h 27 min
